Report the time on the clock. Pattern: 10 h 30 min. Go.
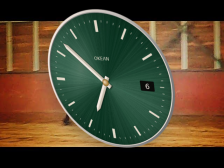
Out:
6 h 52 min
